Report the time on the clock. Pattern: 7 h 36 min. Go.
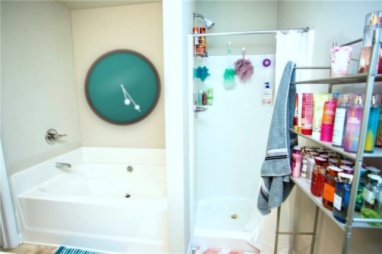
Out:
5 h 24 min
